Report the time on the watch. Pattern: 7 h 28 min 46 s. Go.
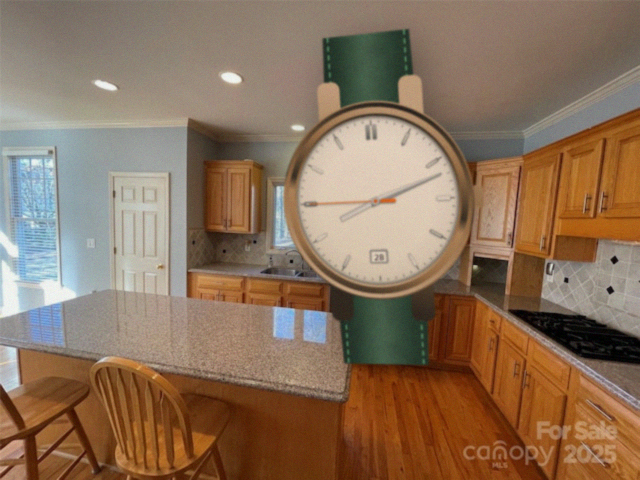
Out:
8 h 11 min 45 s
